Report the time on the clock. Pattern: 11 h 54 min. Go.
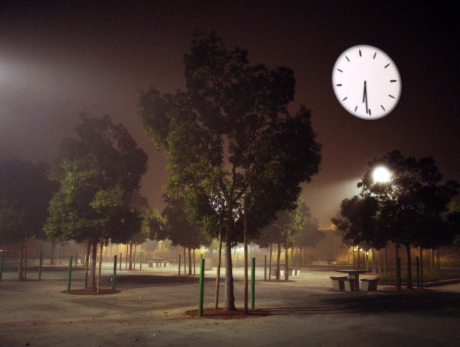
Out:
6 h 31 min
